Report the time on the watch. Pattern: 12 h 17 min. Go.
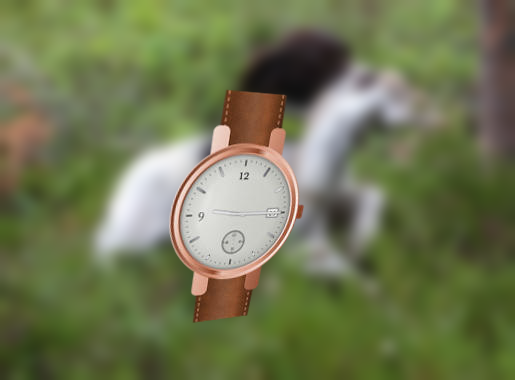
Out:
9 h 15 min
